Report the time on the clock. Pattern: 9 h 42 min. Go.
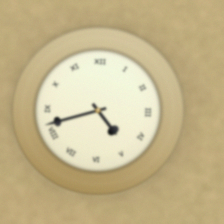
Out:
4 h 42 min
